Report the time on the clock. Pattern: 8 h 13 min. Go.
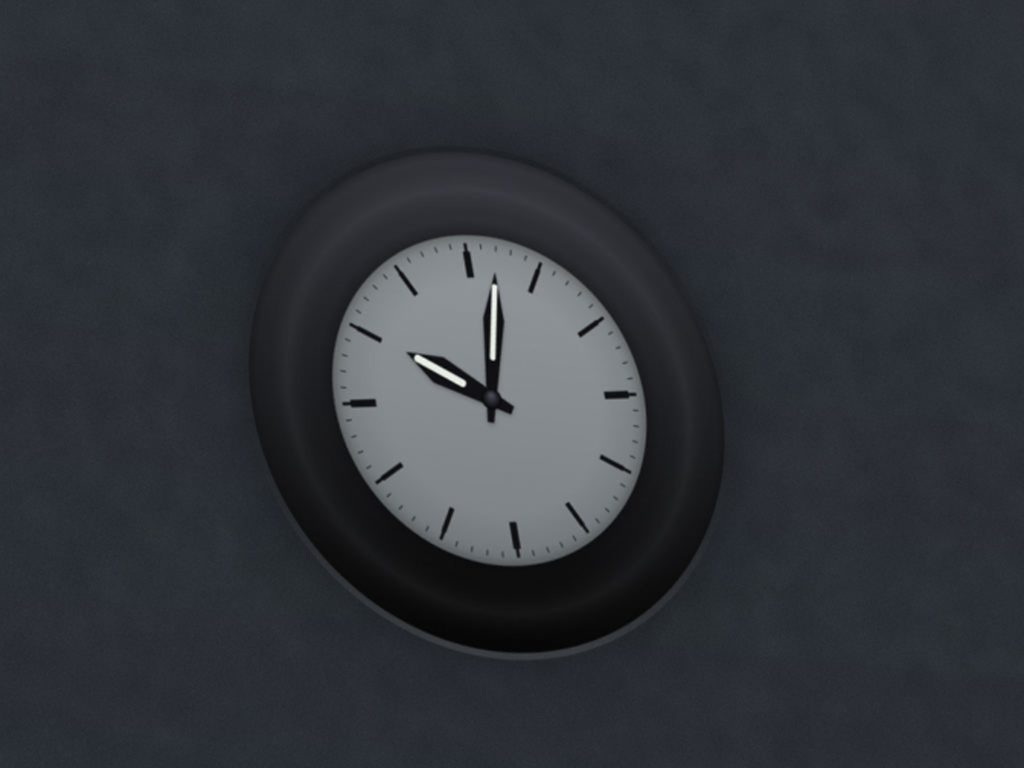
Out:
10 h 02 min
